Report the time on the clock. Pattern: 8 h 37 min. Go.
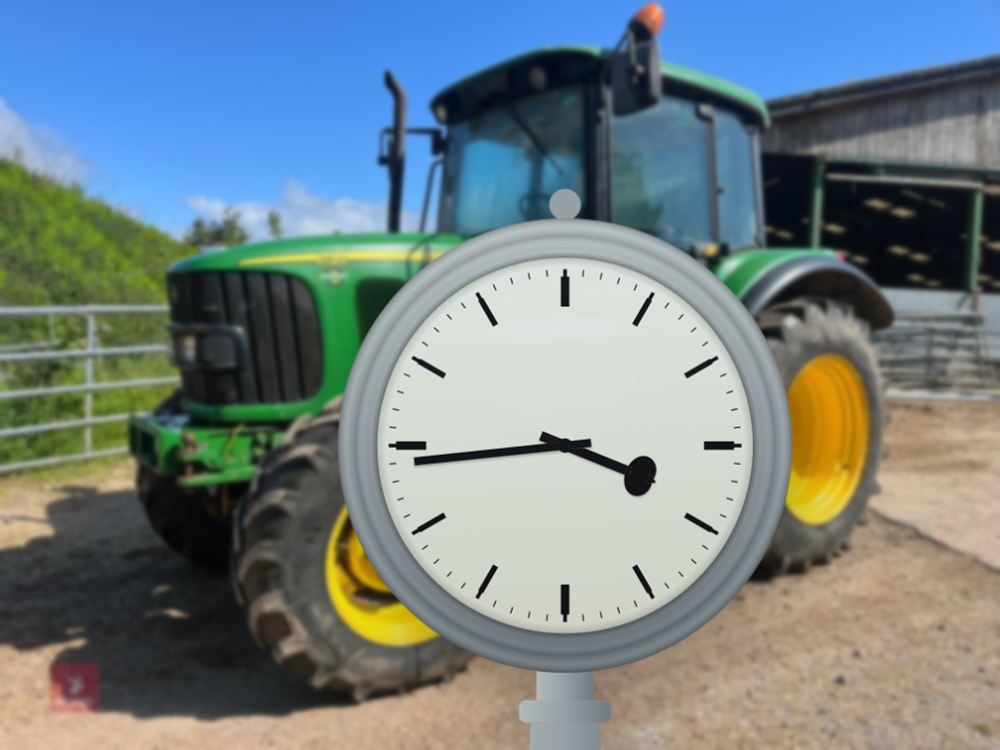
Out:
3 h 44 min
